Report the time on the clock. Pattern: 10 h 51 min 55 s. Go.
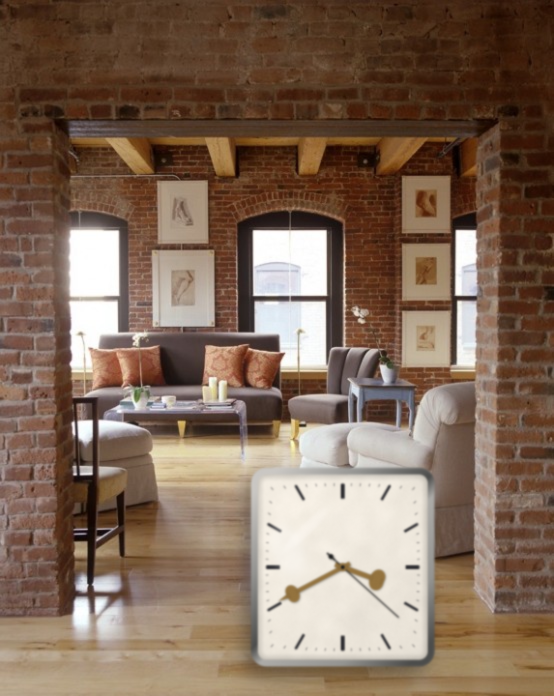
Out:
3 h 40 min 22 s
